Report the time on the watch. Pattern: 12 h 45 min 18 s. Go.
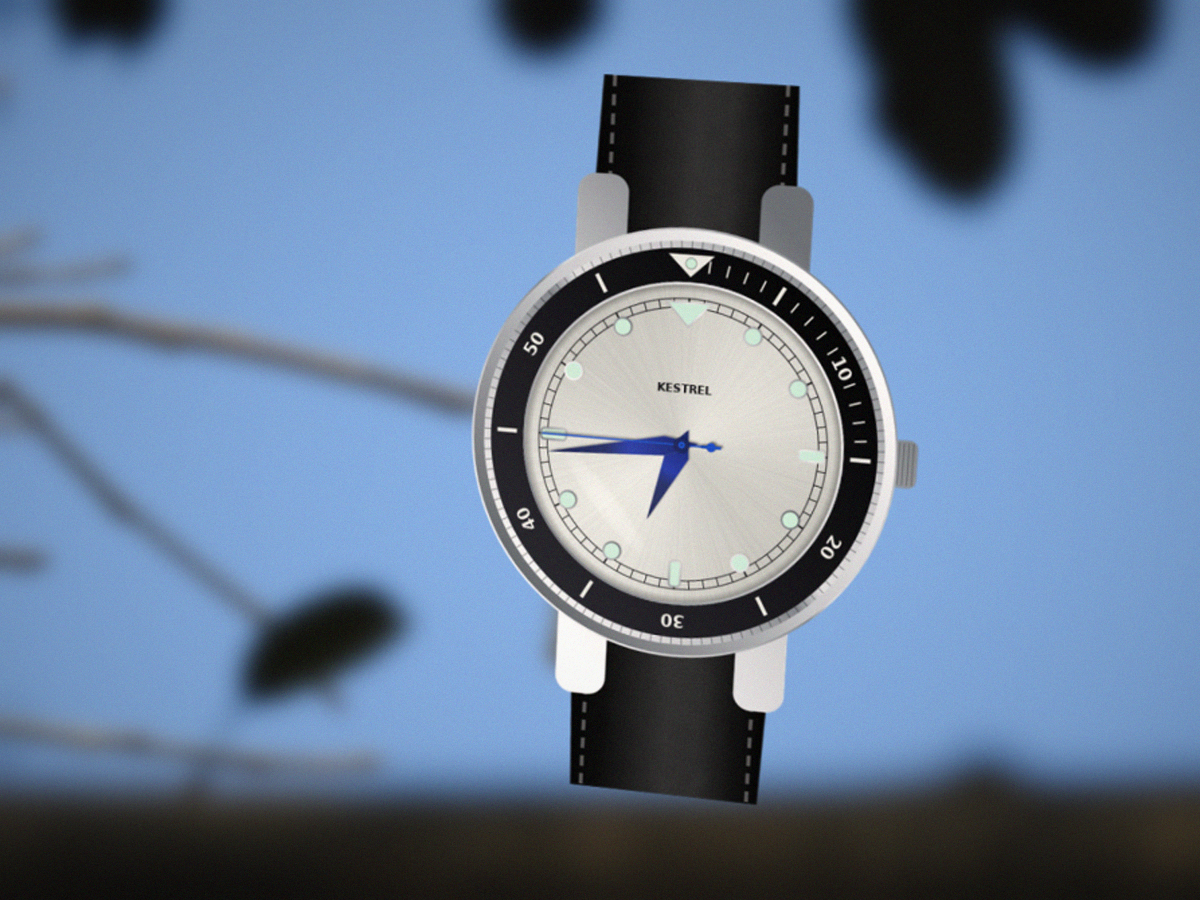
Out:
6 h 43 min 45 s
